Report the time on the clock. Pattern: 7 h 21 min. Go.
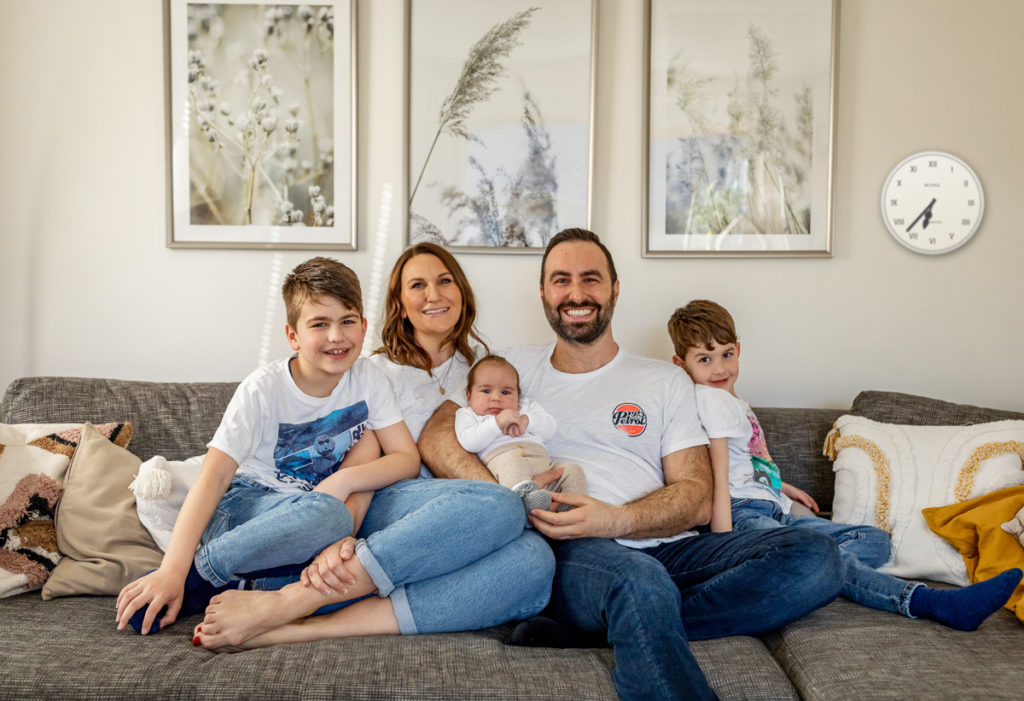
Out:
6 h 37 min
